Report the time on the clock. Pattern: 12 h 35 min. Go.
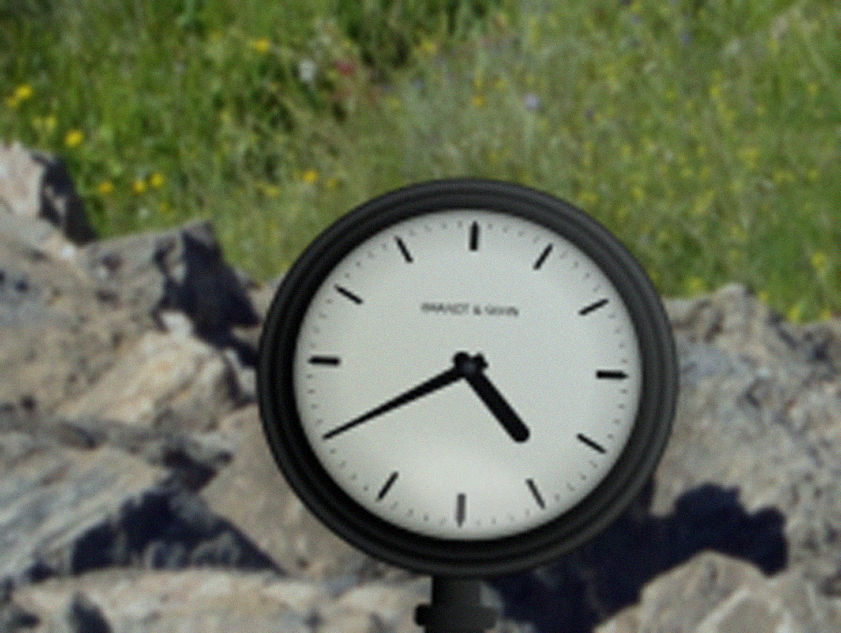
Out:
4 h 40 min
